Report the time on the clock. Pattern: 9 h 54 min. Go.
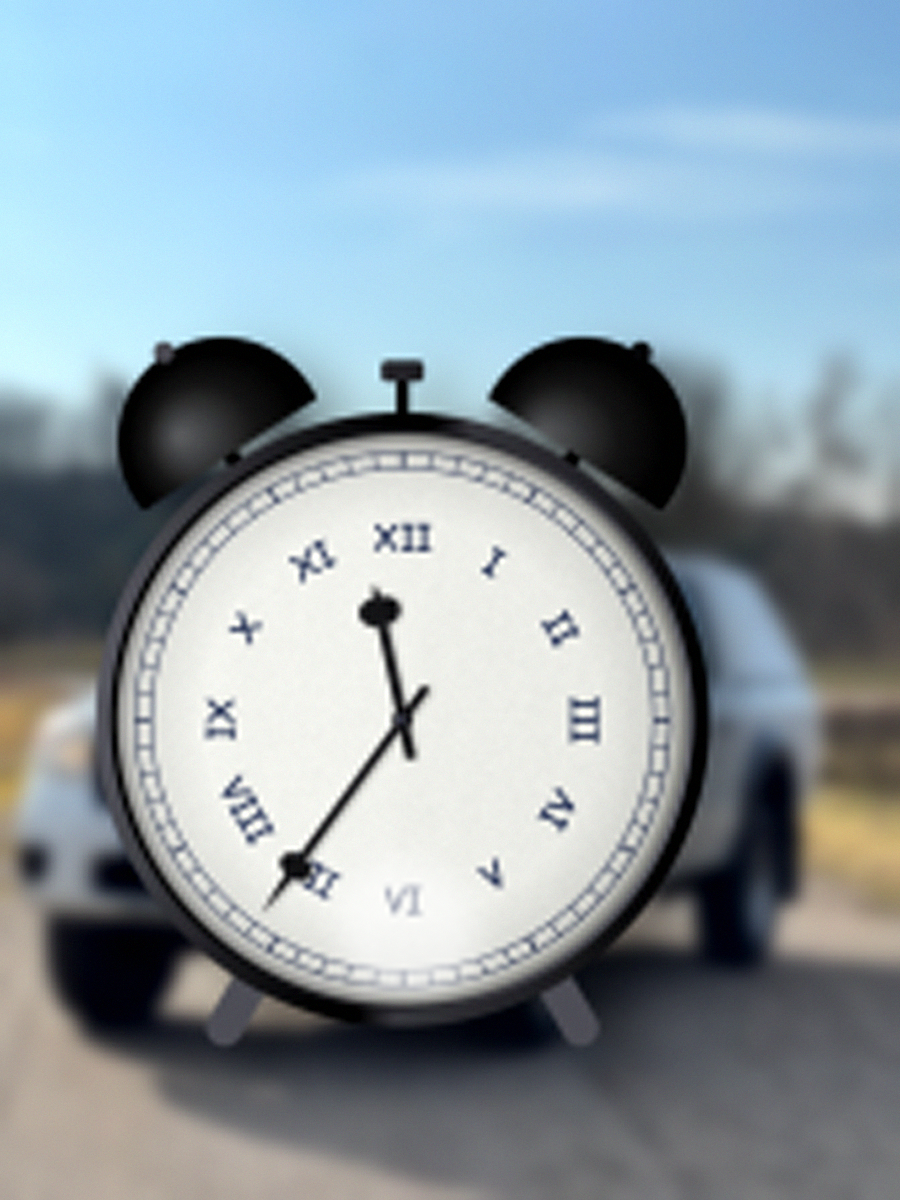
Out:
11 h 36 min
